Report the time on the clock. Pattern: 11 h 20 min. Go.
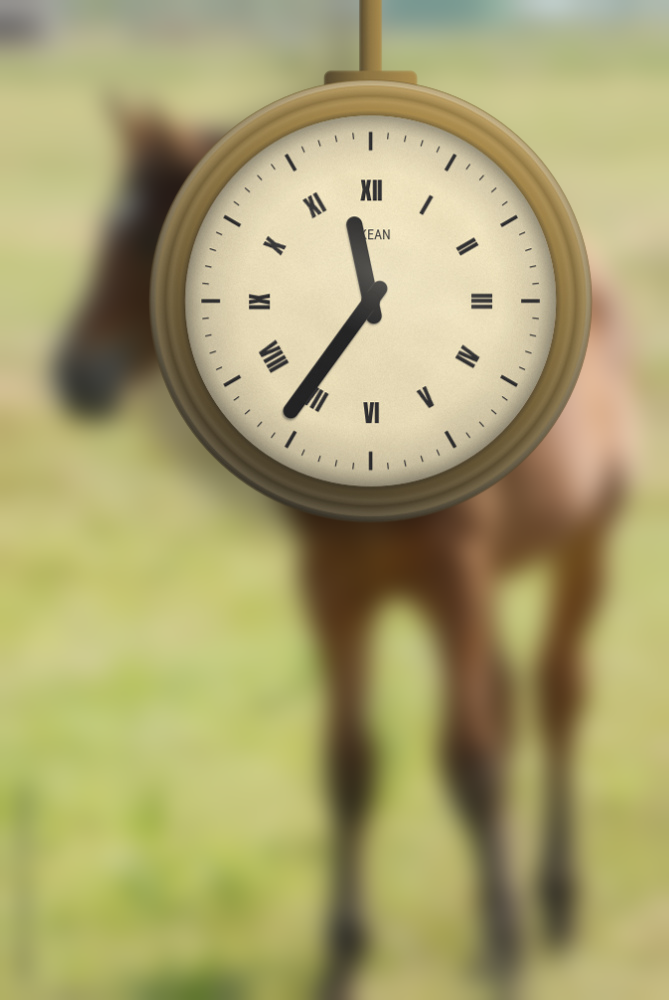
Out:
11 h 36 min
